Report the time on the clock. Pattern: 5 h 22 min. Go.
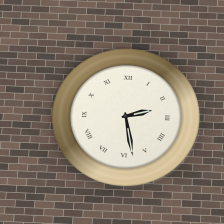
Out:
2 h 28 min
